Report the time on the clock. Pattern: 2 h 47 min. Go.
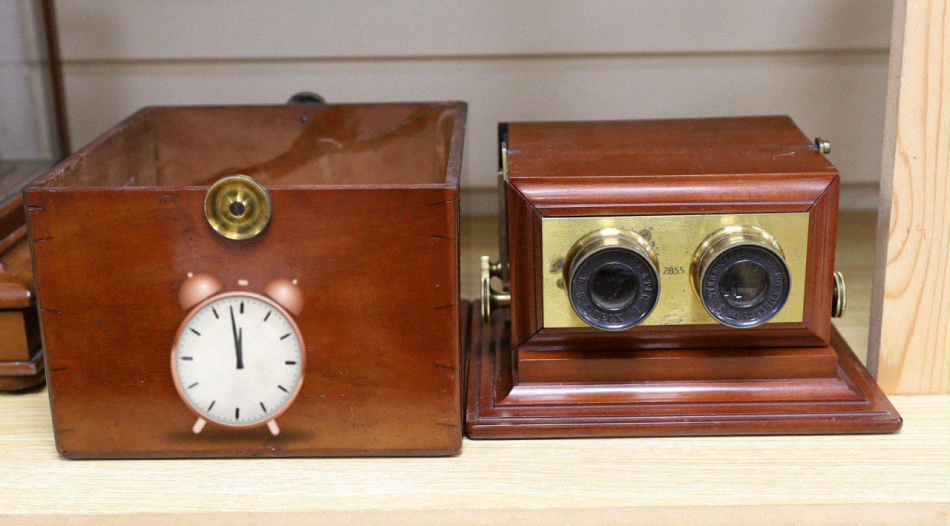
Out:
11 h 58 min
